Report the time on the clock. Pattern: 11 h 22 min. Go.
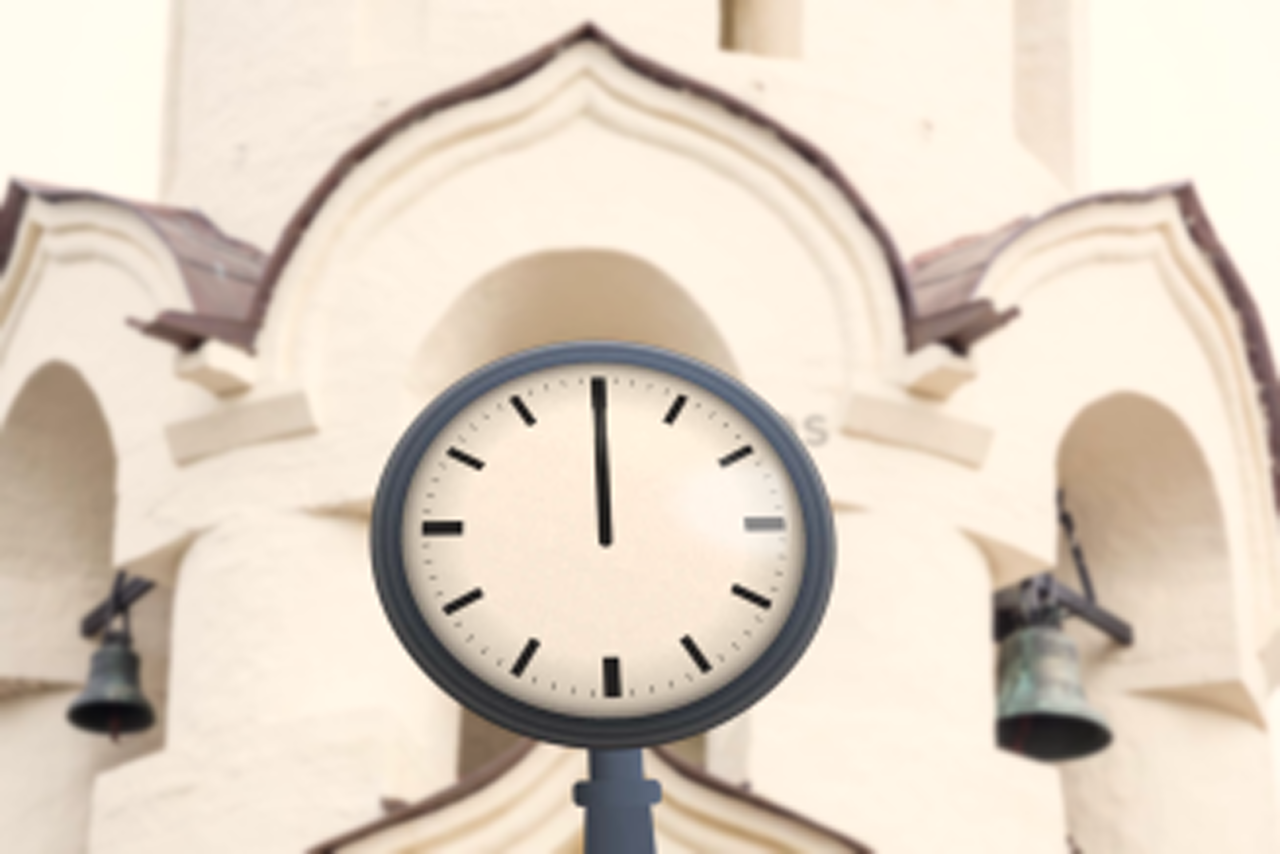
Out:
12 h 00 min
